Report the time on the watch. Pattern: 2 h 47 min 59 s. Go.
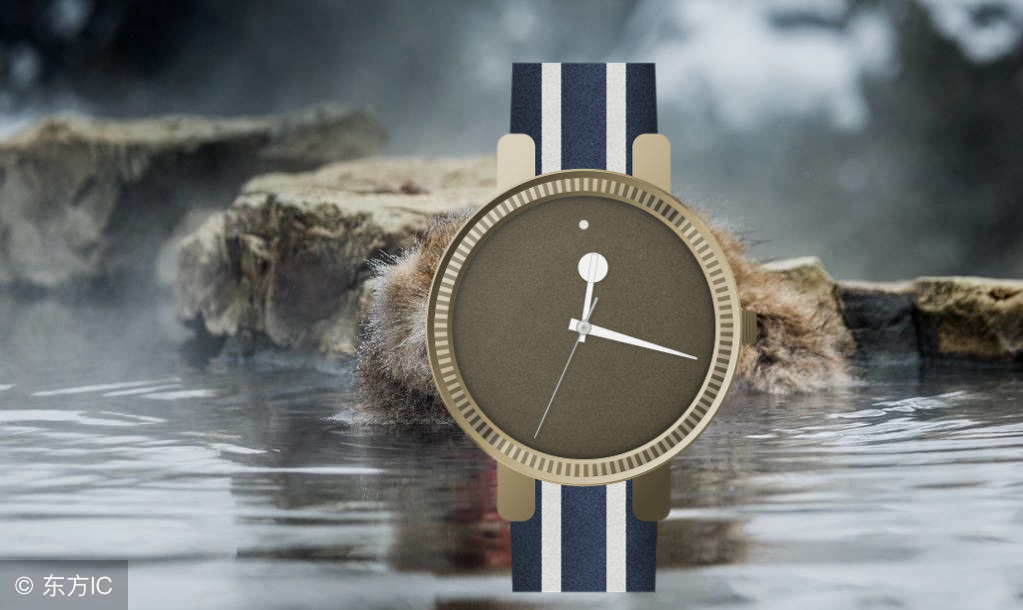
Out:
12 h 17 min 34 s
